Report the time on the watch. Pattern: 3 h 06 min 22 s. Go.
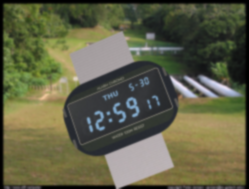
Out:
12 h 59 min 17 s
